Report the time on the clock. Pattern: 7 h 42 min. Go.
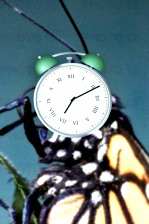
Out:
7 h 11 min
